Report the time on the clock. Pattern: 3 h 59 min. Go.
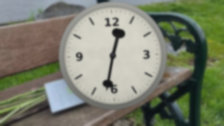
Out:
12 h 32 min
